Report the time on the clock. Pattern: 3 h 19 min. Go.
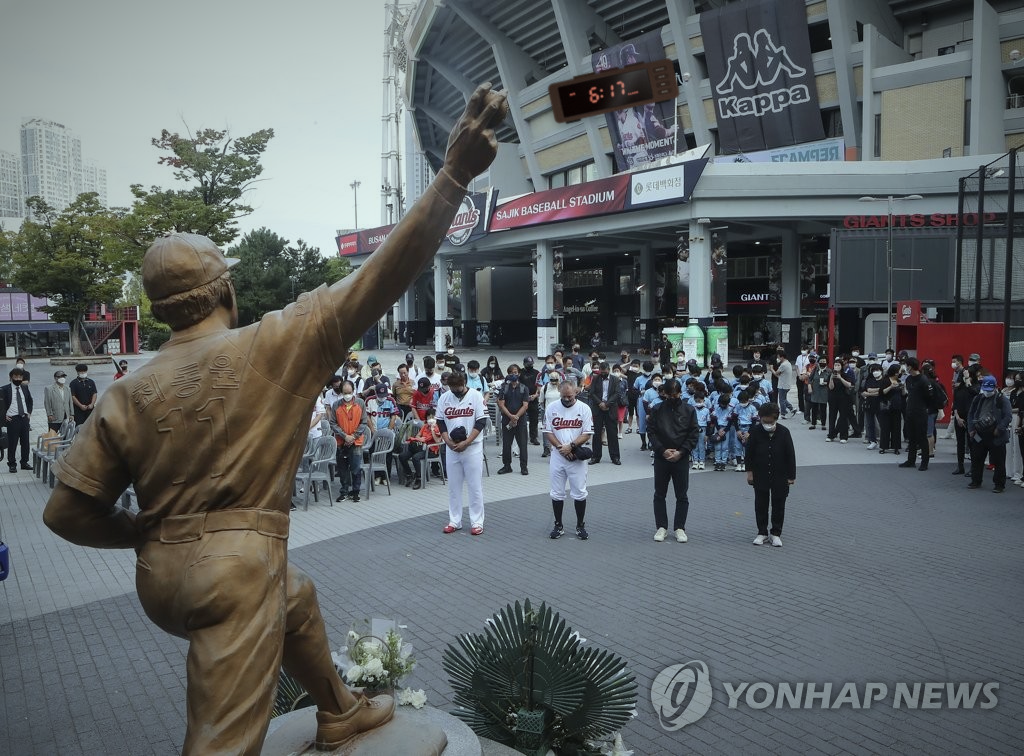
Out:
6 h 17 min
